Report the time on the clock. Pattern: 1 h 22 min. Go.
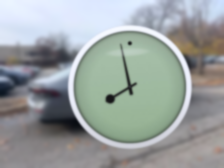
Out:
7 h 58 min
